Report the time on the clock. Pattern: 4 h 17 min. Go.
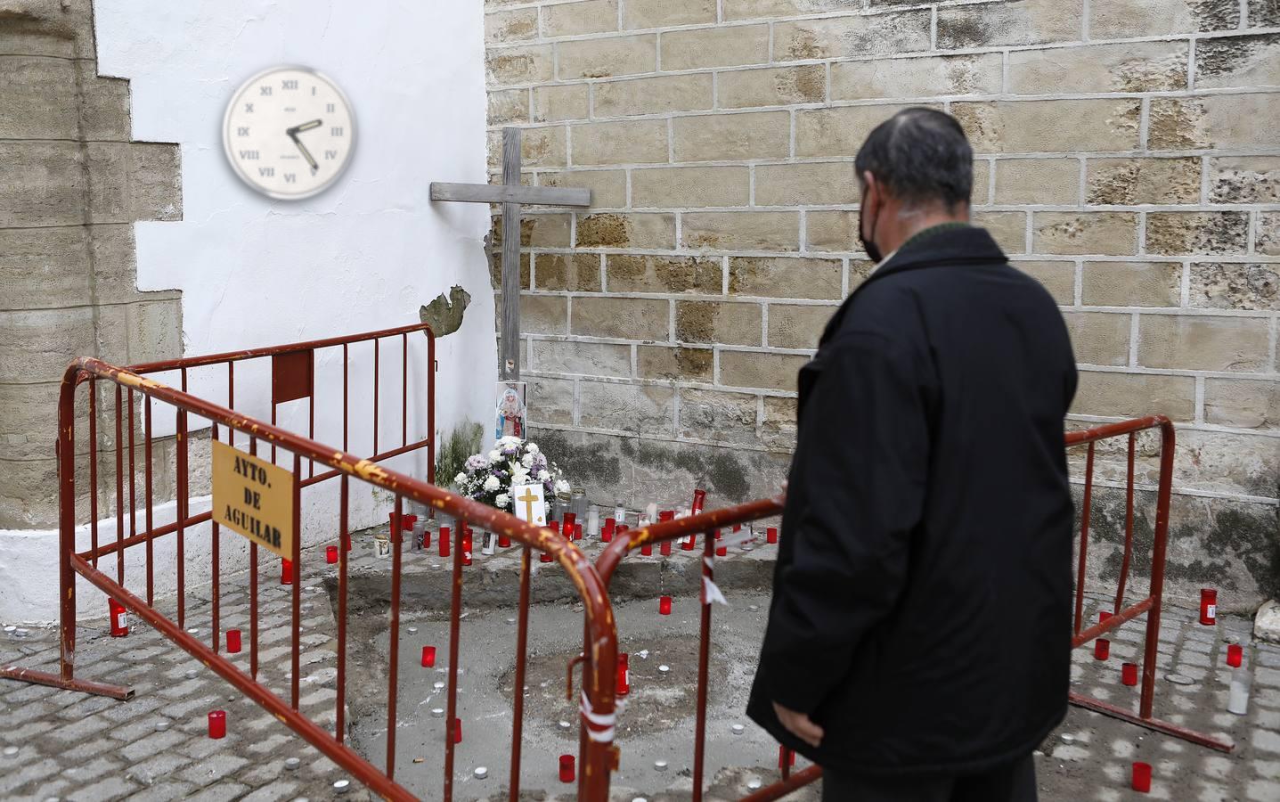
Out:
2 h 24 min
